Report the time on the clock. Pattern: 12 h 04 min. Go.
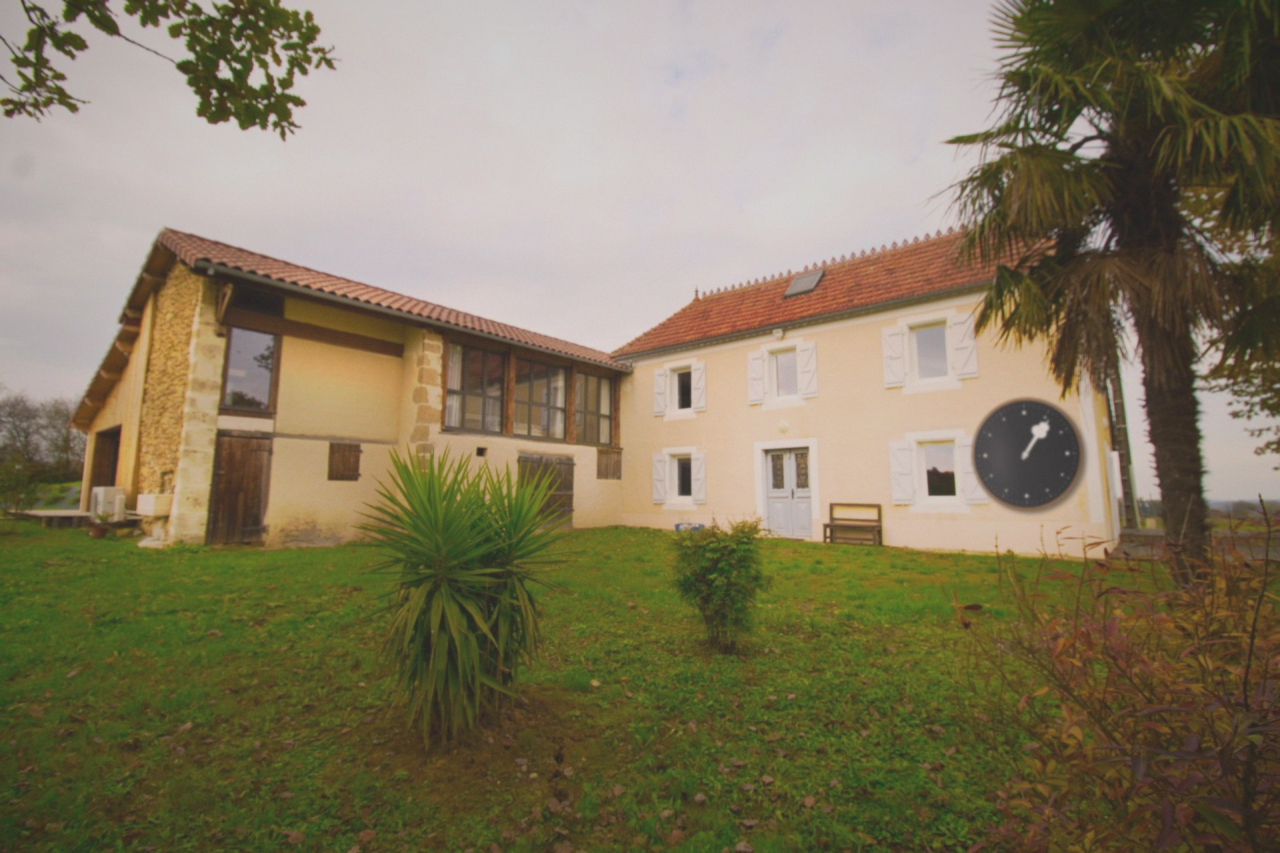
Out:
1 h 06 min
